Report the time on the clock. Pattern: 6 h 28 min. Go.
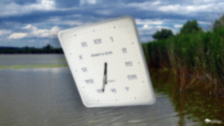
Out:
6 h 34 min
